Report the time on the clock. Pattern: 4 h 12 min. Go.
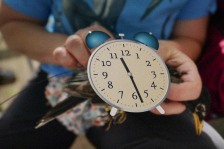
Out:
11 h 28 min
